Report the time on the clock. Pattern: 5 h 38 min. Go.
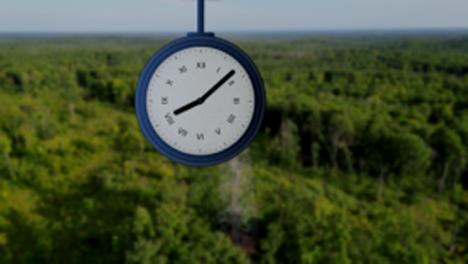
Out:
8 h 08 min
